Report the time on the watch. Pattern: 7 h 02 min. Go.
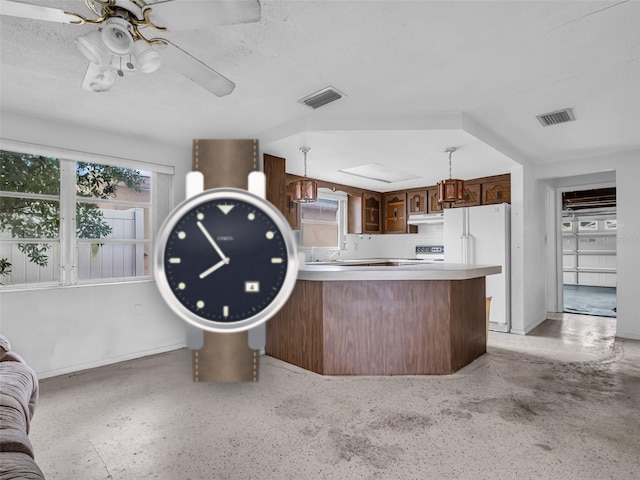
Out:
7 h 54 min
